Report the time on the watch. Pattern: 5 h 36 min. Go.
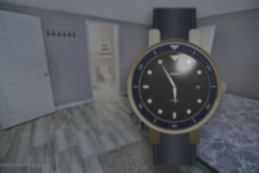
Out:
5 h 55 min
